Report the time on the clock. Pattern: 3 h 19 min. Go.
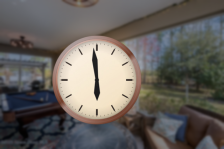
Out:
5 h 59 min
